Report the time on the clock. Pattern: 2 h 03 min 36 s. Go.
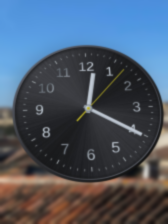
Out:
12 h 20 min 07 s
